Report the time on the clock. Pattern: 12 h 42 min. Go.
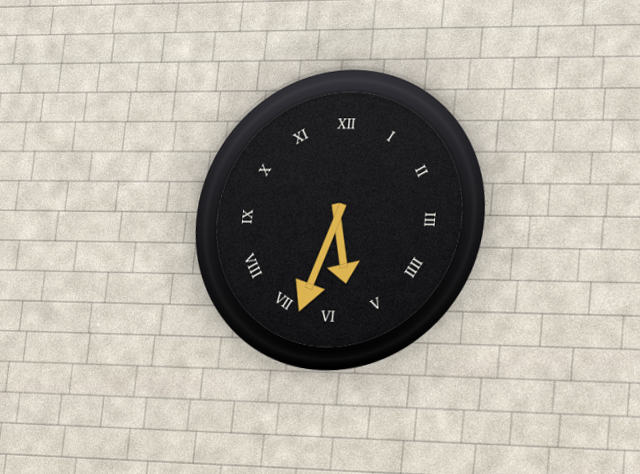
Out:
5 h 33 min
